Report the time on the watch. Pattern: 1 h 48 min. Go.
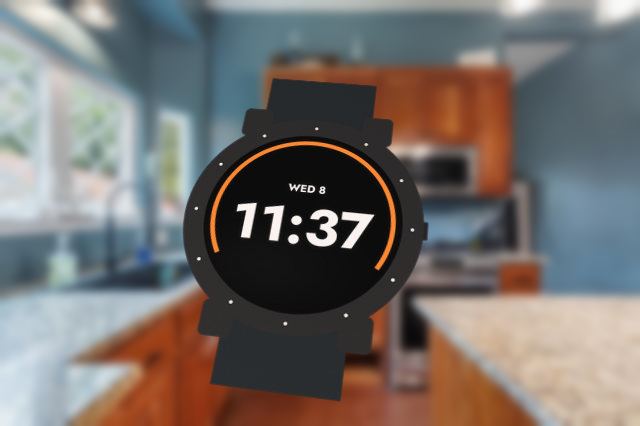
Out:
11 h 37 min
